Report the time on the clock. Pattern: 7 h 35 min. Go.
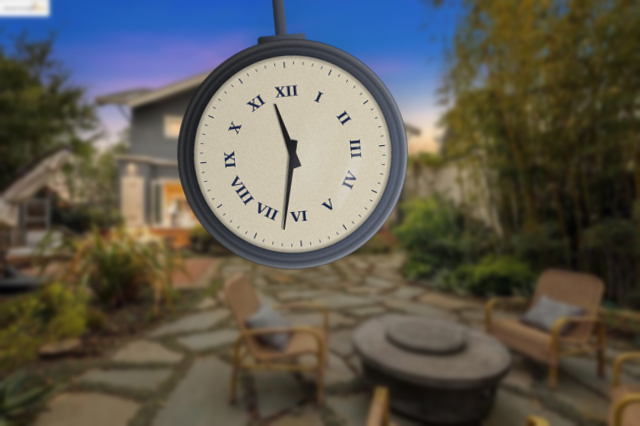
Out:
11 h 32 min
